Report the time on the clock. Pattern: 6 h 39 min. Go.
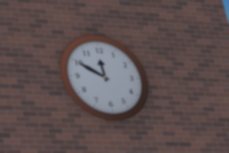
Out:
11 h 50 min
